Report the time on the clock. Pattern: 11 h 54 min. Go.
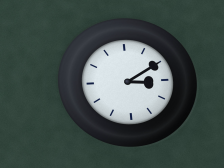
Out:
3 h 10 min
